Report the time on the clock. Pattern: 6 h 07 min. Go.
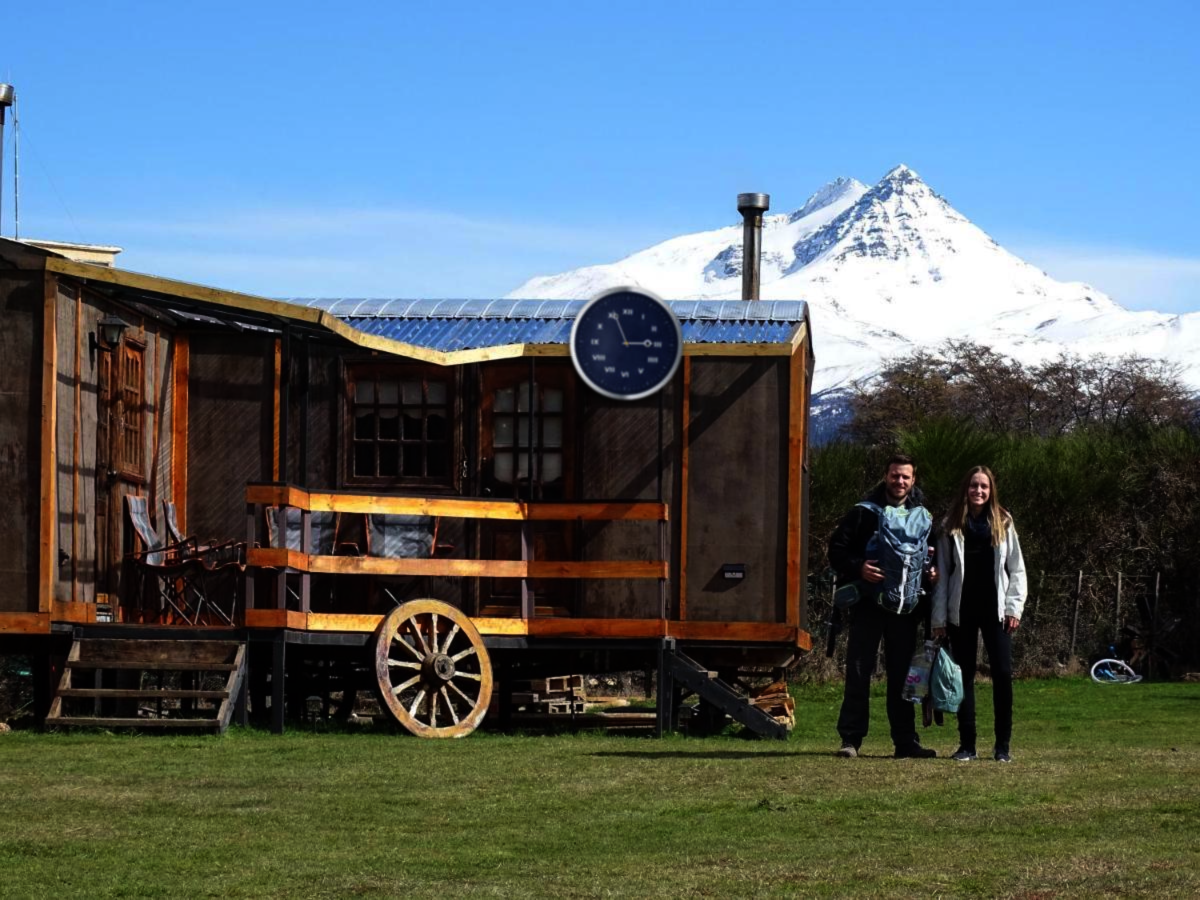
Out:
2 h 56 min
